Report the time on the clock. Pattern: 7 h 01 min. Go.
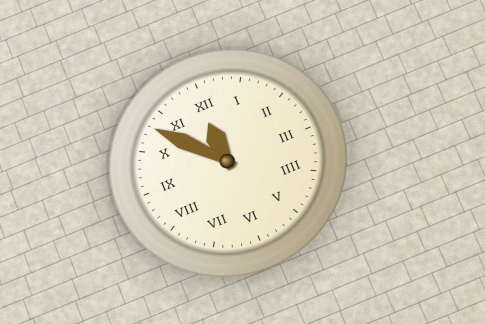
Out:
11 h 53 min
